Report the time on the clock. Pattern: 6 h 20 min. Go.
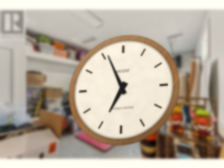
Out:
6 h 56 min
